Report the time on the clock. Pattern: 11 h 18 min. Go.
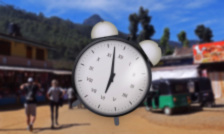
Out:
5 h 57 min
